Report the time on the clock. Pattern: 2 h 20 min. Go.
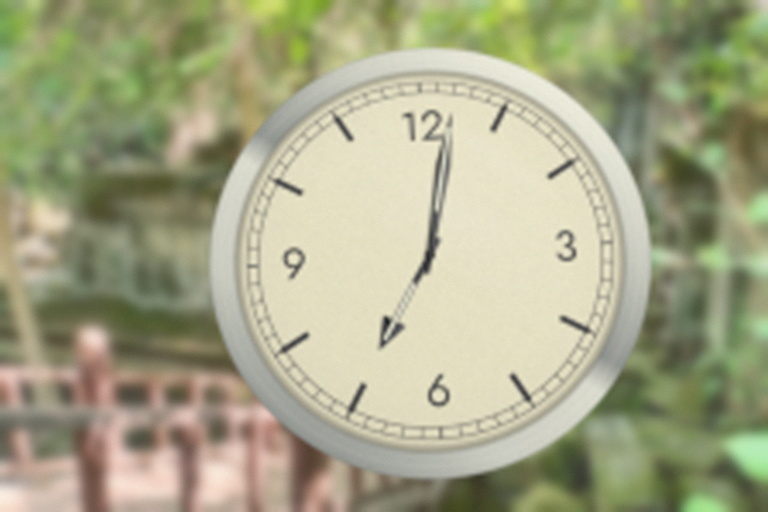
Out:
7 h 02 min
